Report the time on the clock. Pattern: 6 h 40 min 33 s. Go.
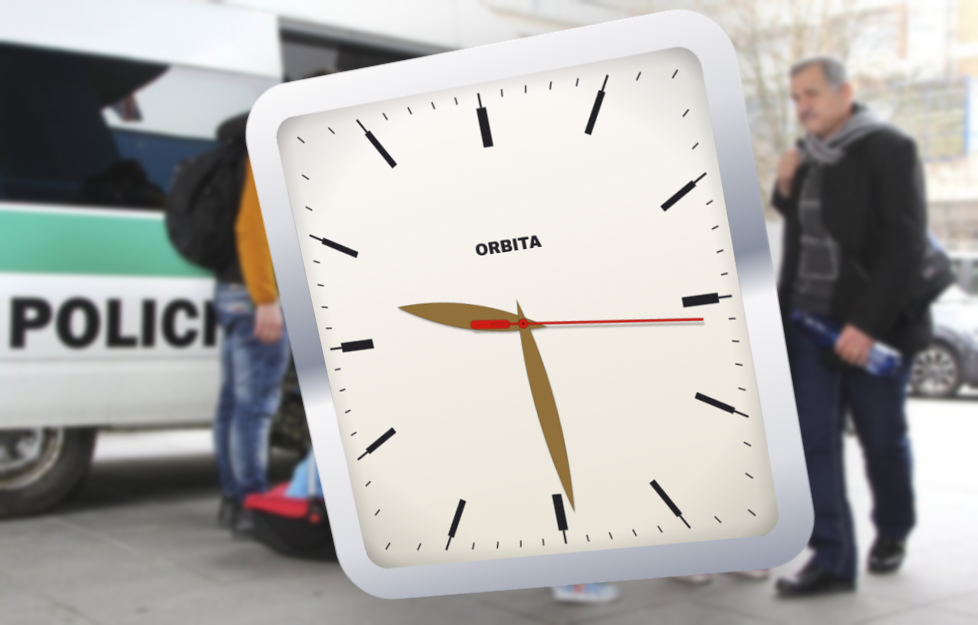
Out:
9 h 29 min 16 s
